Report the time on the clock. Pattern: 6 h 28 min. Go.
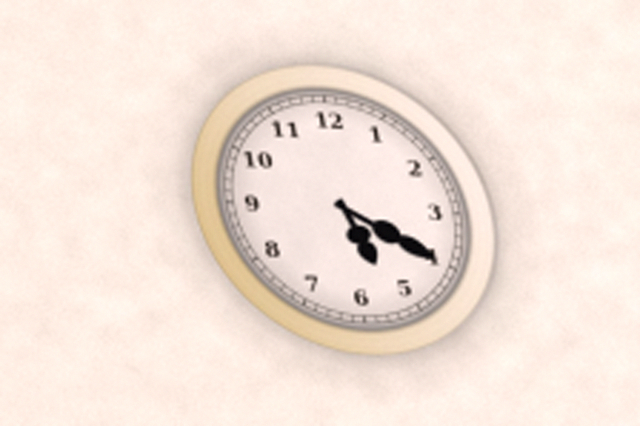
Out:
5 h 20 min
